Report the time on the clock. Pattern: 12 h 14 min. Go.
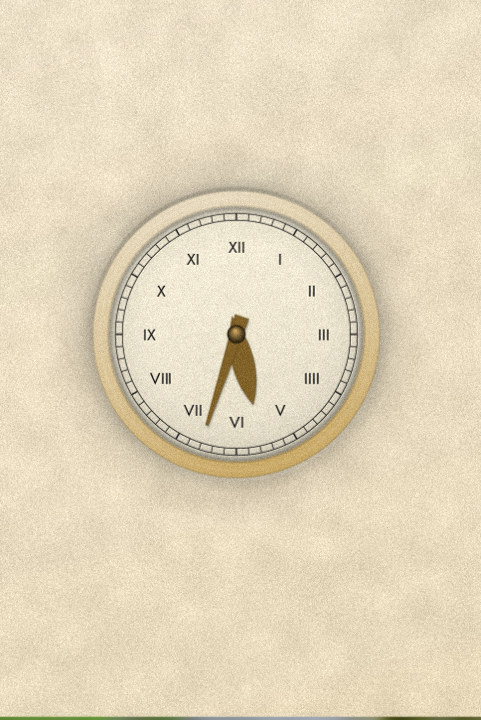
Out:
5 h 33 min
